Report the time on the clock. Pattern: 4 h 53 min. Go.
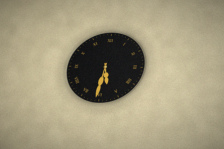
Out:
5 h 31 min
